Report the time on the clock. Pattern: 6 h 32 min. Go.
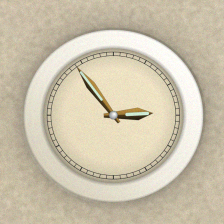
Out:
2 h 54 min
